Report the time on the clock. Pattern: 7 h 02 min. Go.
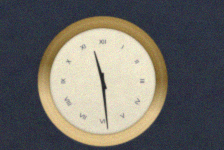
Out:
11 h 29 min
